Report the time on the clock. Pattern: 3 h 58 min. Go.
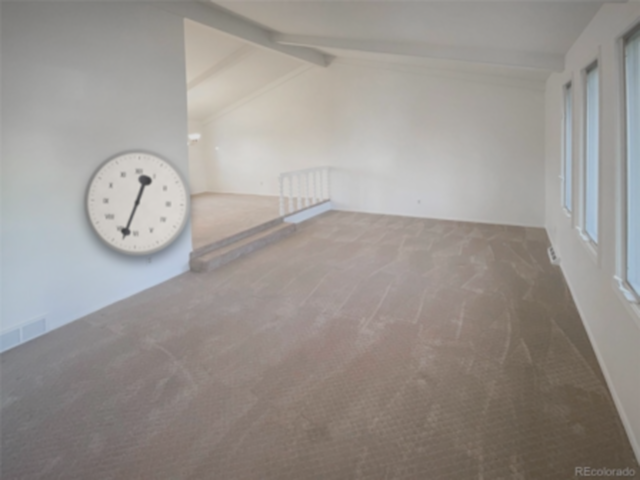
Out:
12 h 33 min
